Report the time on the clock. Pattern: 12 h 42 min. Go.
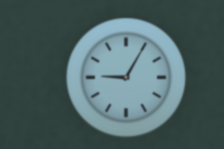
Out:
9 h 05 min
